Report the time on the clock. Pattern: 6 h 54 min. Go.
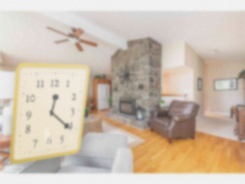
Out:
12 h 21 min
